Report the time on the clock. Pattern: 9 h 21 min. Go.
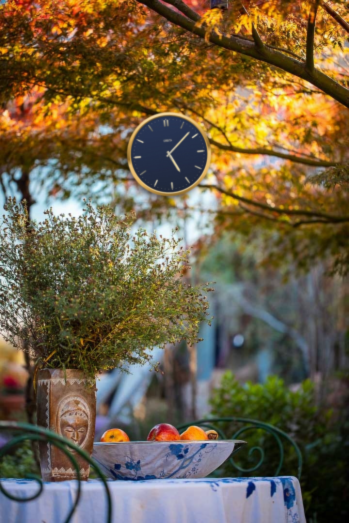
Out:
5 h 08 min
